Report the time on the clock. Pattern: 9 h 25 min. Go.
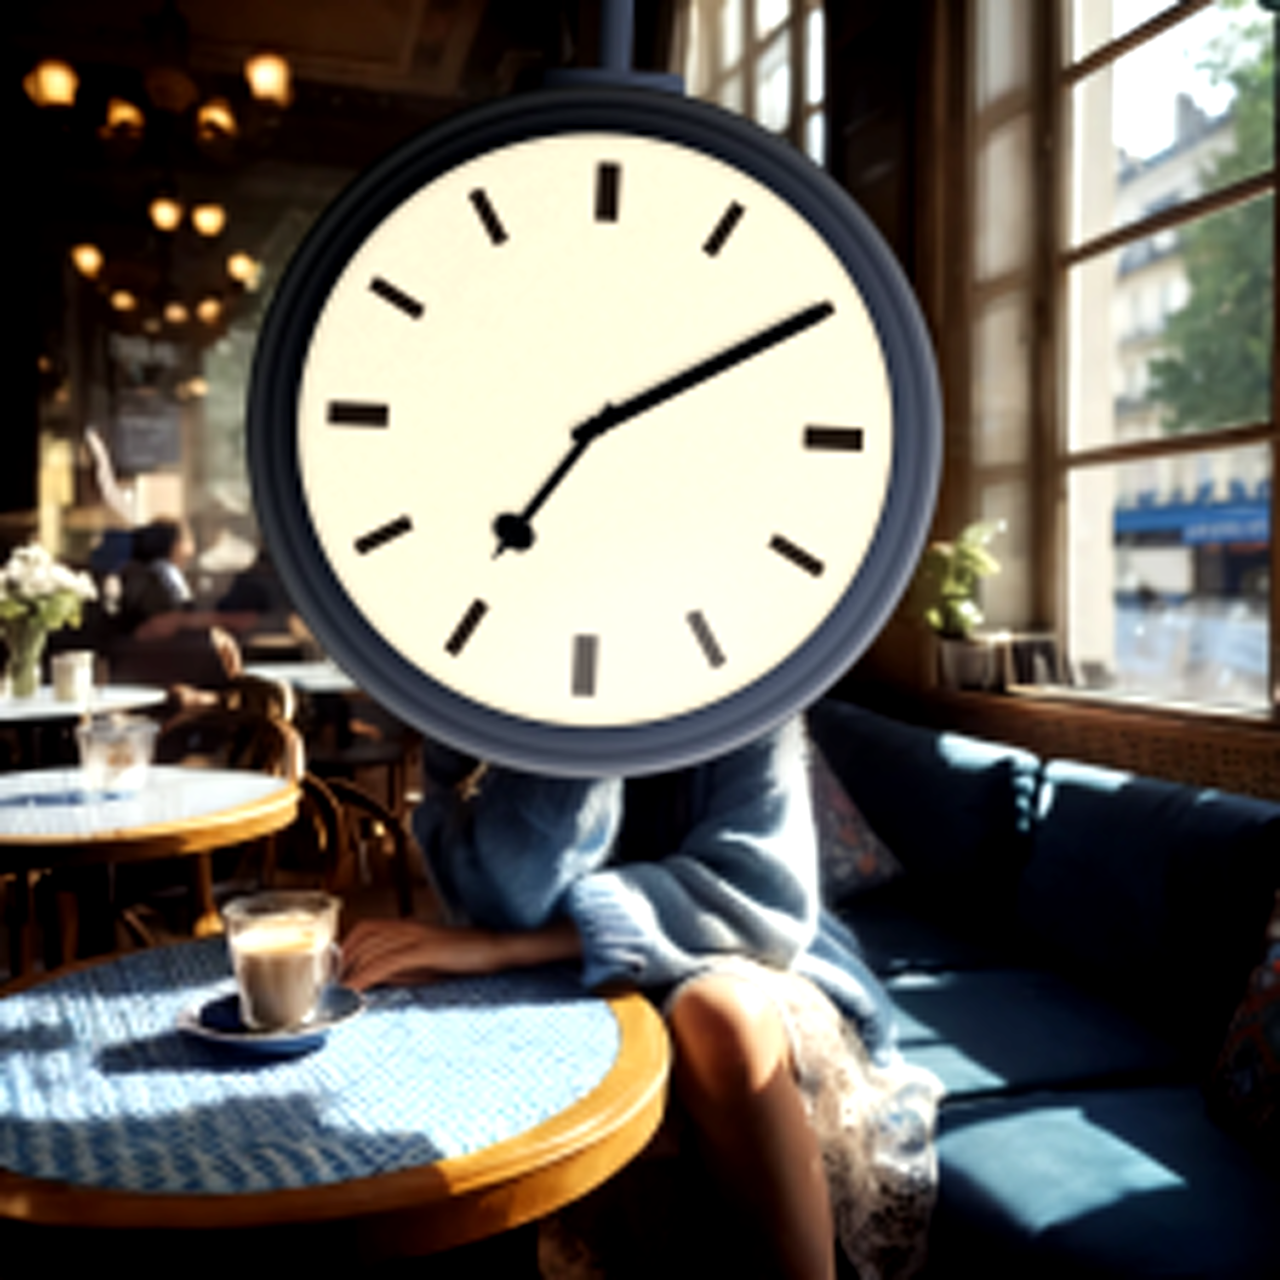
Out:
7 h 10 min
